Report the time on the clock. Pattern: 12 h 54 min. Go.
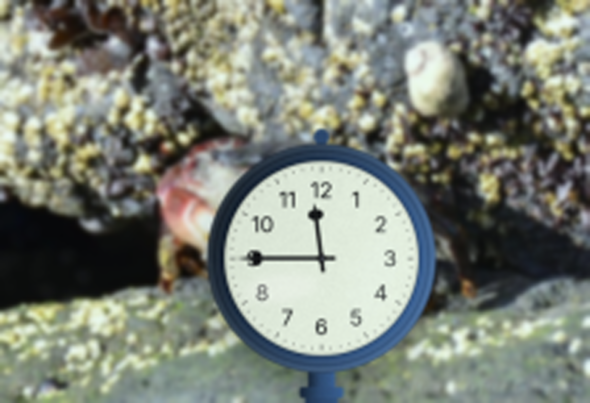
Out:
11 h 45 min
